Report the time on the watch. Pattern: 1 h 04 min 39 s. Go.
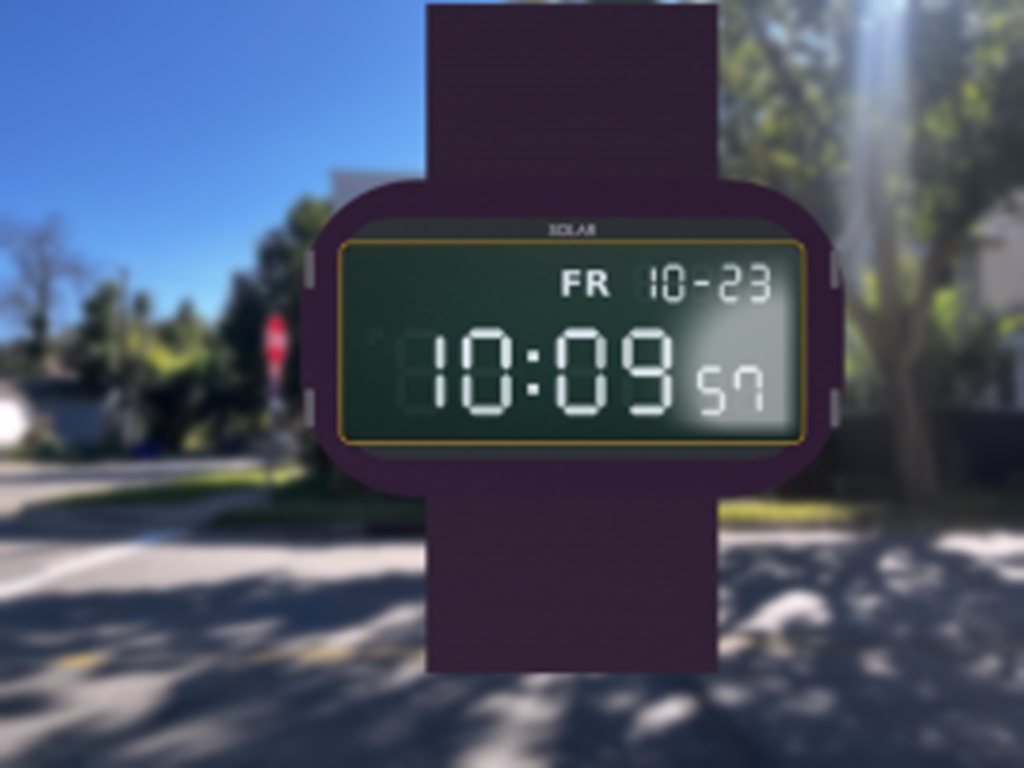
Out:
10 h 09 min 57 s
